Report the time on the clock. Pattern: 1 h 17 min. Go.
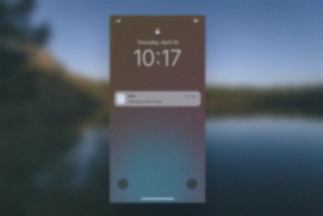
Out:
10 h 17 min
